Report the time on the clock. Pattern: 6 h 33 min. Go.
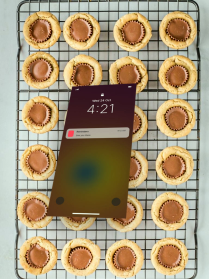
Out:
4 h 21 min
